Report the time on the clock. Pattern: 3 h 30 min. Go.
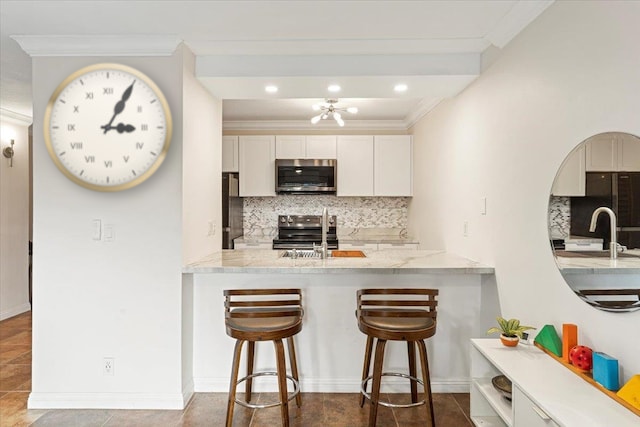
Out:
3 h 05 min
